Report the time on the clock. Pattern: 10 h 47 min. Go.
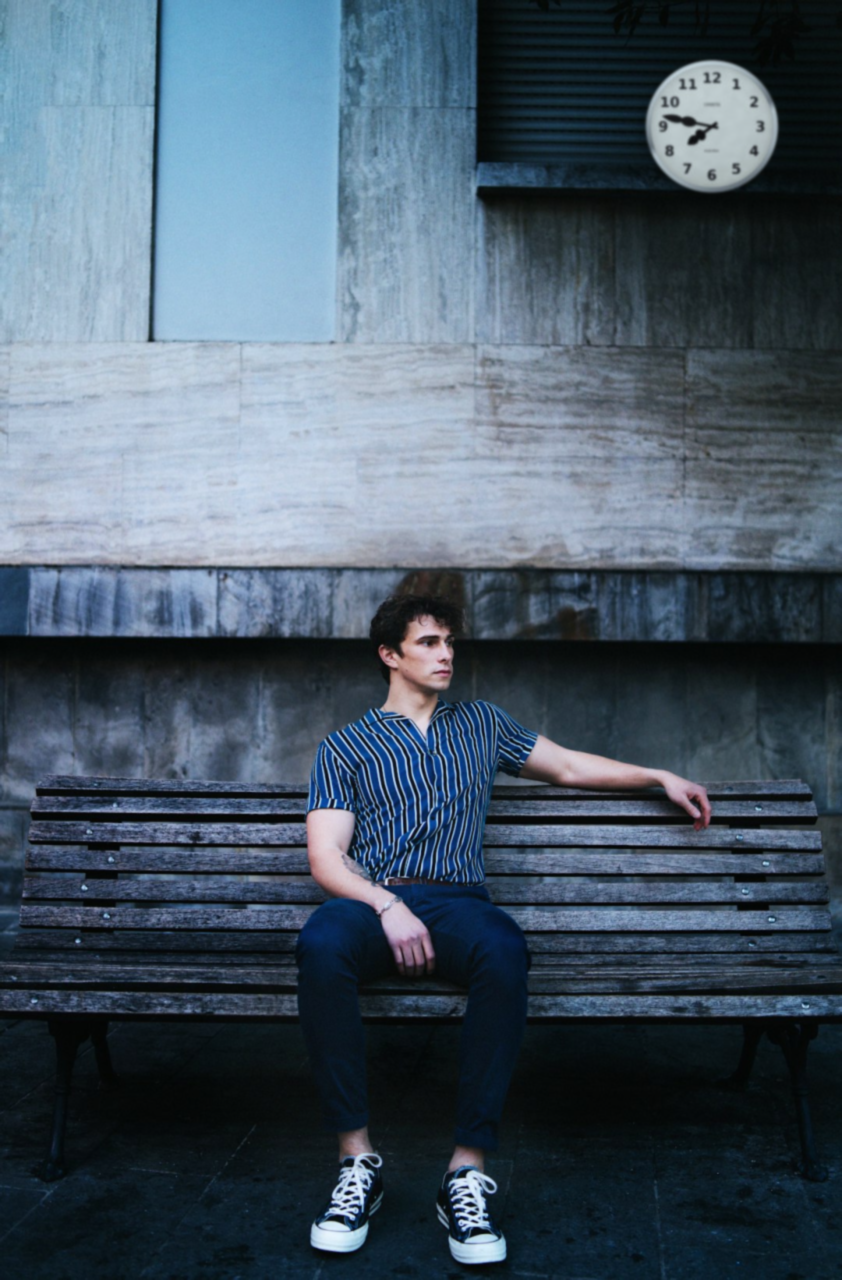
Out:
7 h 47 min
